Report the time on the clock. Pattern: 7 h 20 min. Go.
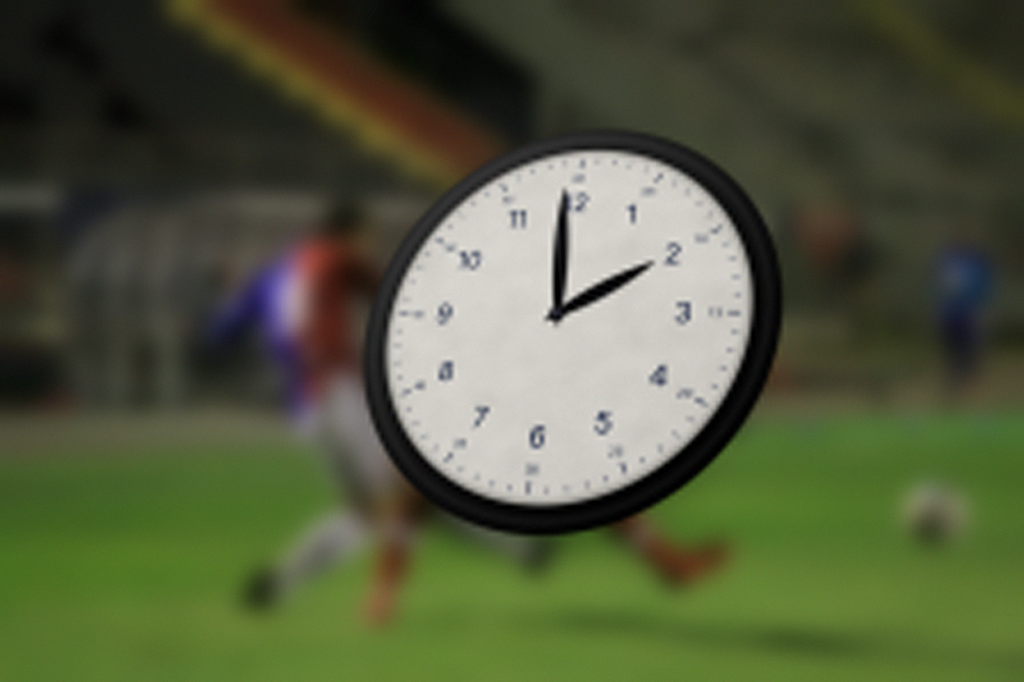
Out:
1 h 59 min
